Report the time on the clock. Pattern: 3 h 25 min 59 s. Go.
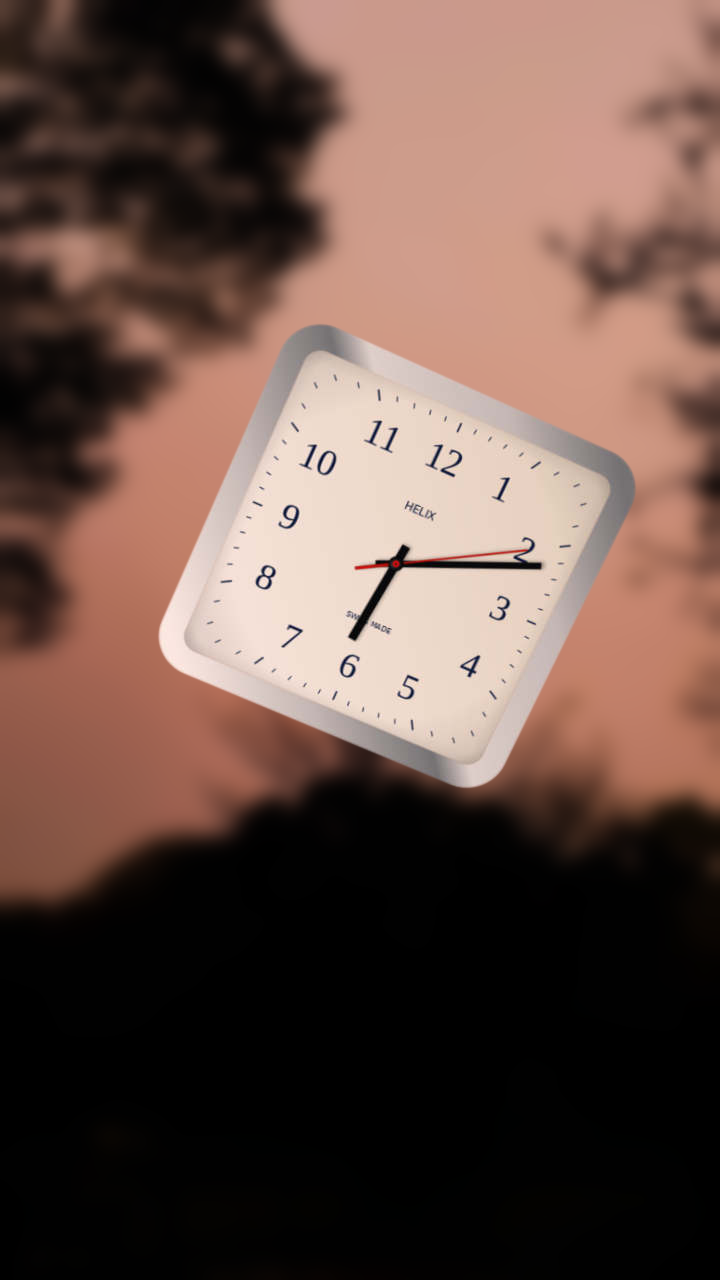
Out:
6 h 11 min 10 s
